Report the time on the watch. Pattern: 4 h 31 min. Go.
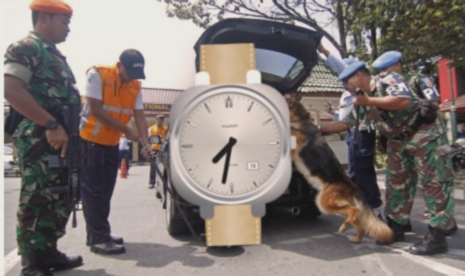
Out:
7 h 32 min
